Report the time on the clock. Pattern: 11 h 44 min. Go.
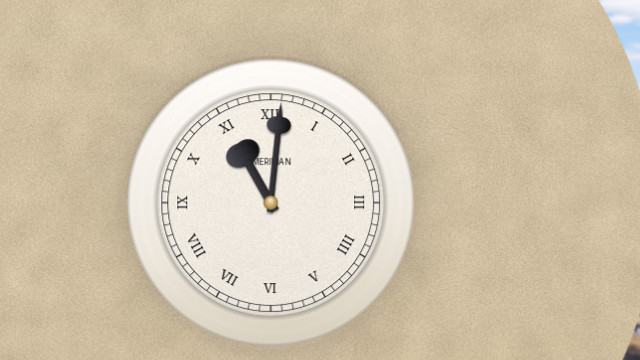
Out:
11 h 01 min
